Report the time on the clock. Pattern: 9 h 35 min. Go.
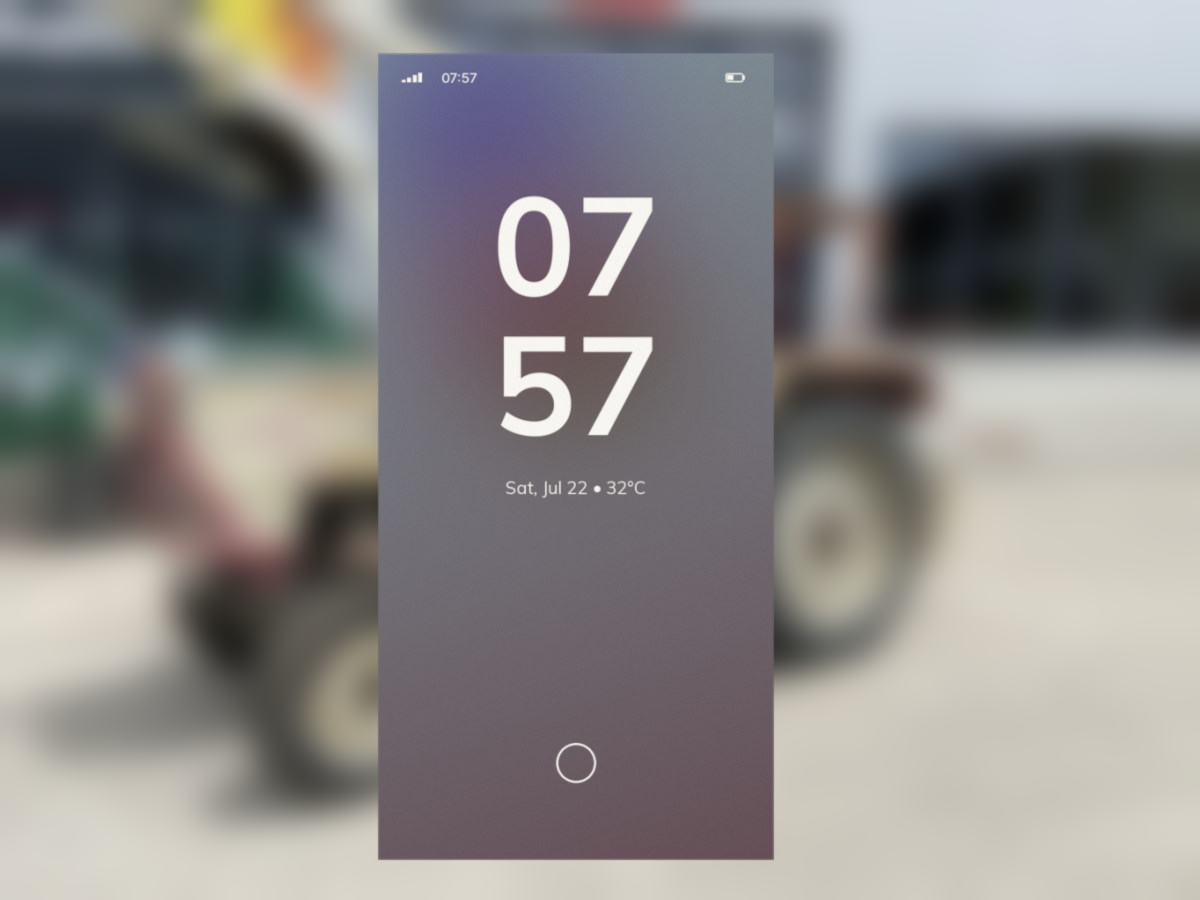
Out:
7 h 57 min
